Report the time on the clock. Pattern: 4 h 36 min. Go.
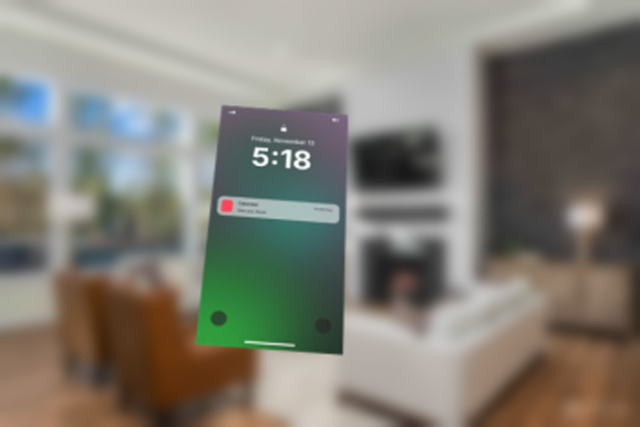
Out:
5 h 18 min
